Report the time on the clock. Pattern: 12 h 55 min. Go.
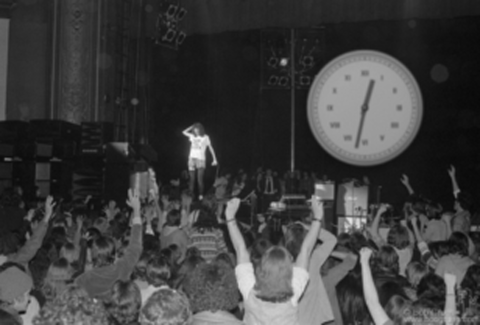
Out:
12 h 32 min
